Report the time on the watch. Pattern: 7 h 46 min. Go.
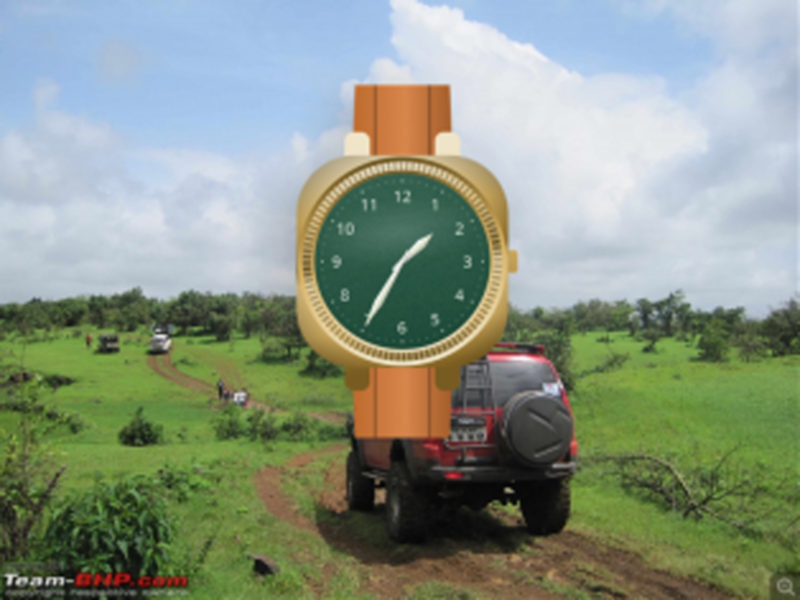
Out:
1 h 35 min
